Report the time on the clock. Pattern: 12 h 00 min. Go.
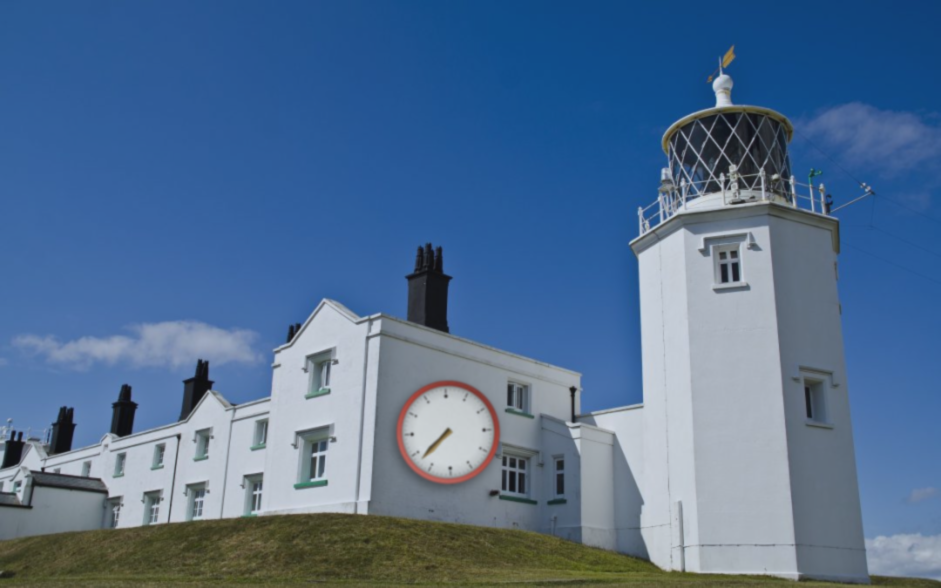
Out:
7 h 38 min
